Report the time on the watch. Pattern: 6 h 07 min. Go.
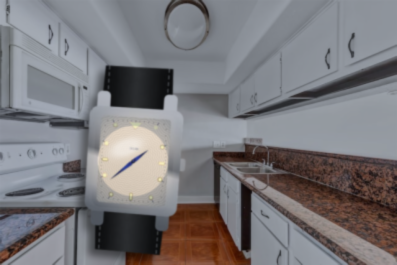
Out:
1 h 38 min
